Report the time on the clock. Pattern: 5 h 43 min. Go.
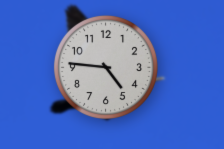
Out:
4 h 46 min
